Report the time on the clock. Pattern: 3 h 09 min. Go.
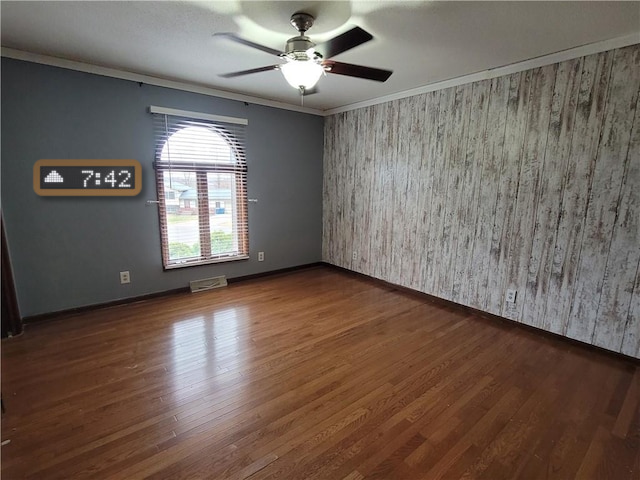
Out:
7 h 42 min
